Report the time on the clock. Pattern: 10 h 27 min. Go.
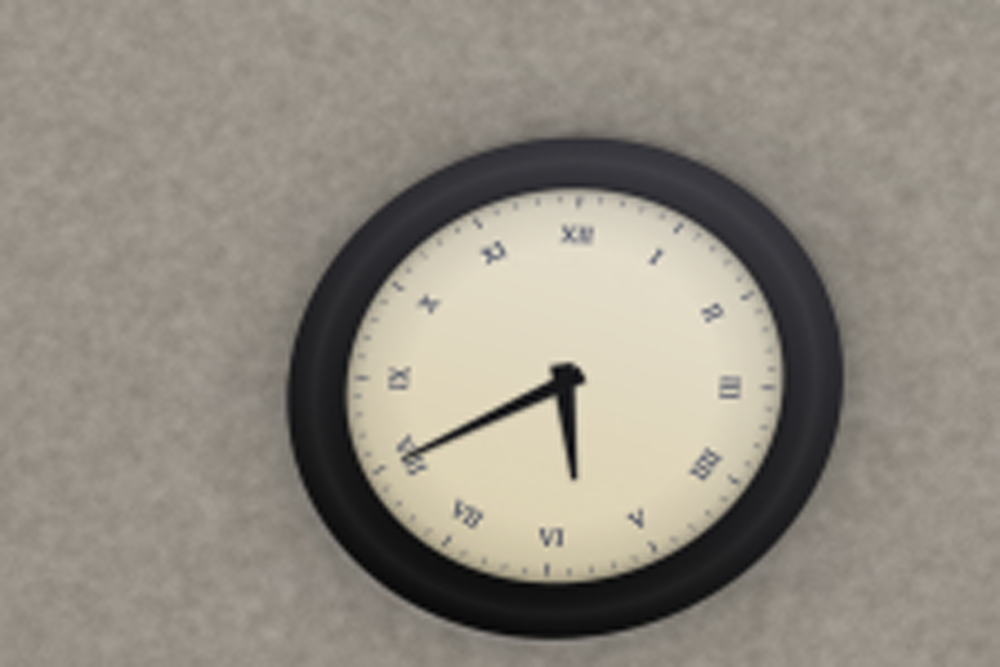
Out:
5 h 40 min
